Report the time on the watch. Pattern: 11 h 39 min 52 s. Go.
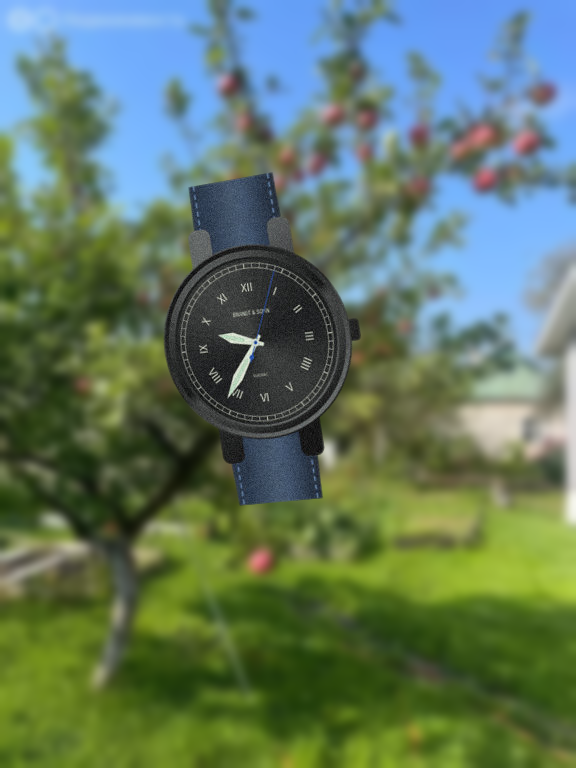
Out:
9 h 36 min 04 s
